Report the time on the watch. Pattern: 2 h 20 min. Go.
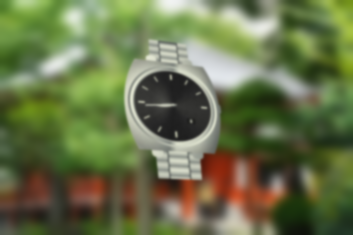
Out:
8 h 44 min
